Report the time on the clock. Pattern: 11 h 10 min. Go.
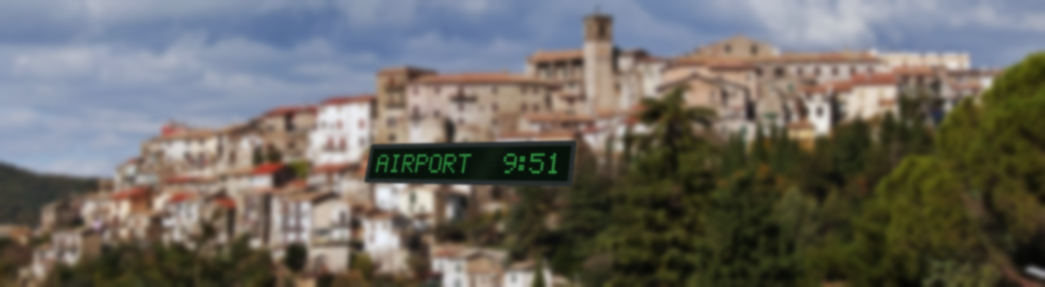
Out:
9 h 51 min
